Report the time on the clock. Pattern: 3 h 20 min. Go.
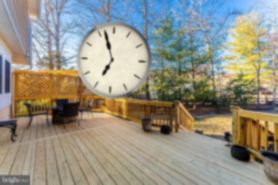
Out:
6 h 57 min
